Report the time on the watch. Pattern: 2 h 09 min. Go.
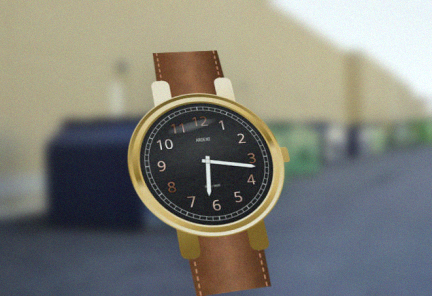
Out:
6 h 17 min
